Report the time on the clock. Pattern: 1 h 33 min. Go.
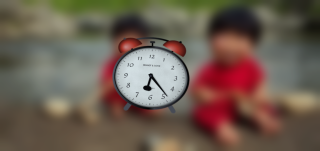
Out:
6 h 24 min
